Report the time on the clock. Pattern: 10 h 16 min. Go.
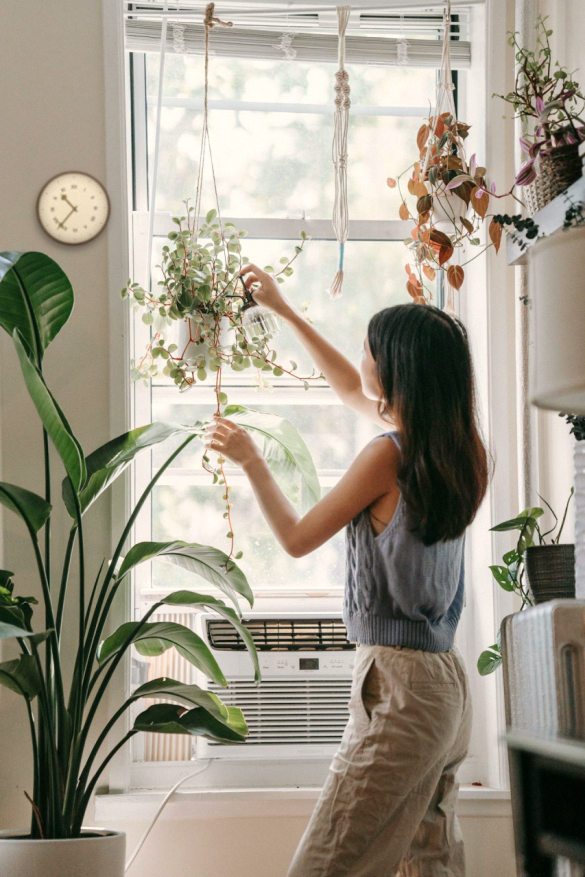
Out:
10 h 37 min
